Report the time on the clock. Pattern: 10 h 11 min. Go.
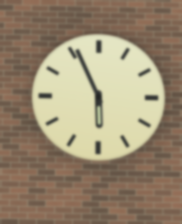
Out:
5 h 56 min
